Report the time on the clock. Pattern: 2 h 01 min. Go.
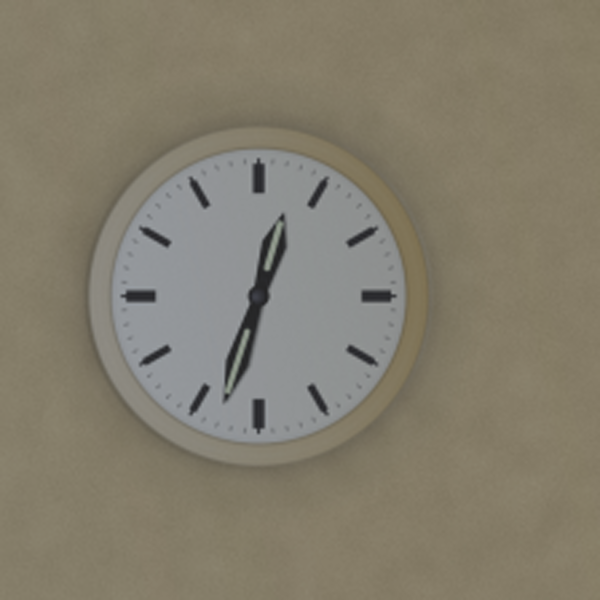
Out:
12 h 33 min
